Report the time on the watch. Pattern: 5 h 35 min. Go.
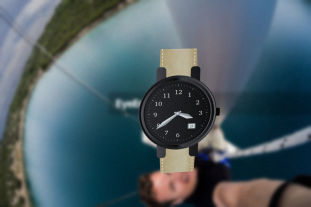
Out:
3 h 39 min
